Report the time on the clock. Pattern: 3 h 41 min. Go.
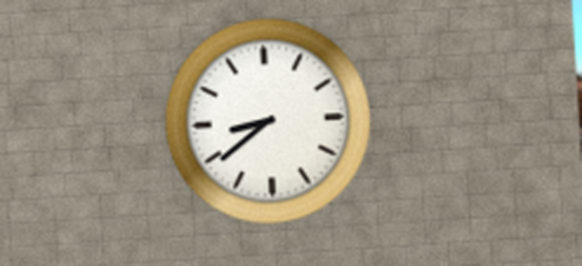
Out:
8 h 39 min
